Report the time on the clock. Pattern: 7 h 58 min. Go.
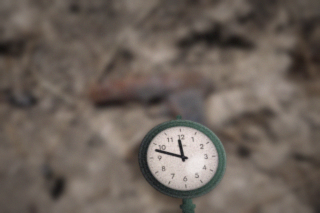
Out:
11 h 48 min
